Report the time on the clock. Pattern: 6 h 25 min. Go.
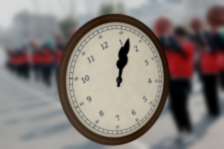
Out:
1 h 07 min
